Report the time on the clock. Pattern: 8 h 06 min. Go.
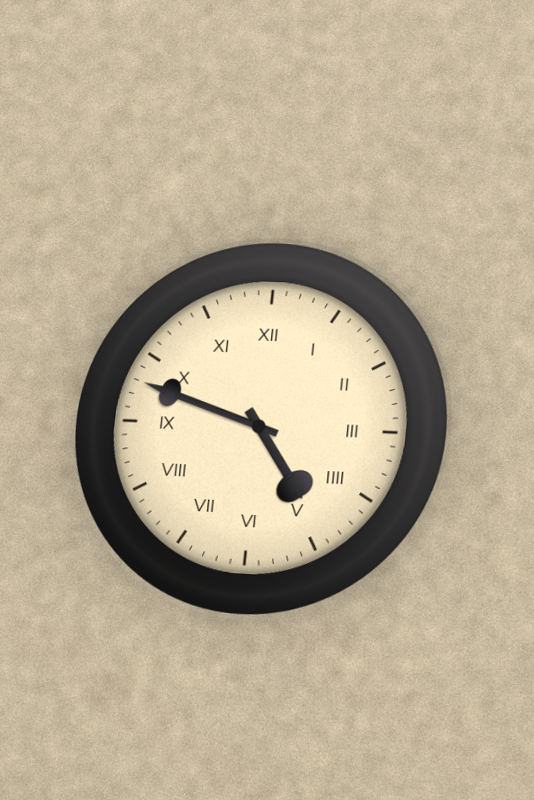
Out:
4 h 48 min
